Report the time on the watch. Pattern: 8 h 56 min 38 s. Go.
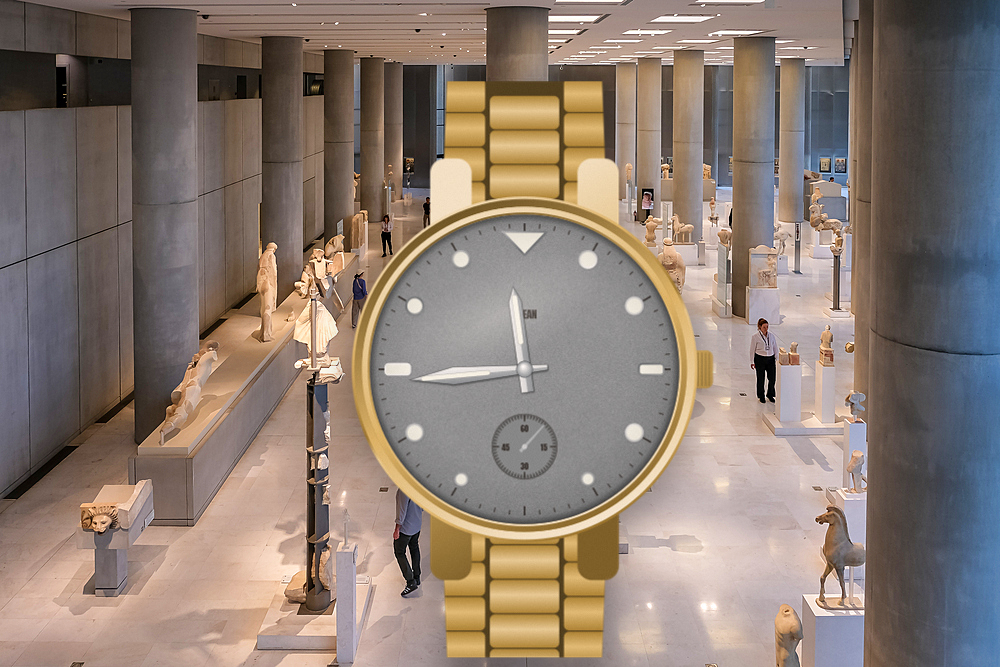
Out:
11 h 44 min 07 s
